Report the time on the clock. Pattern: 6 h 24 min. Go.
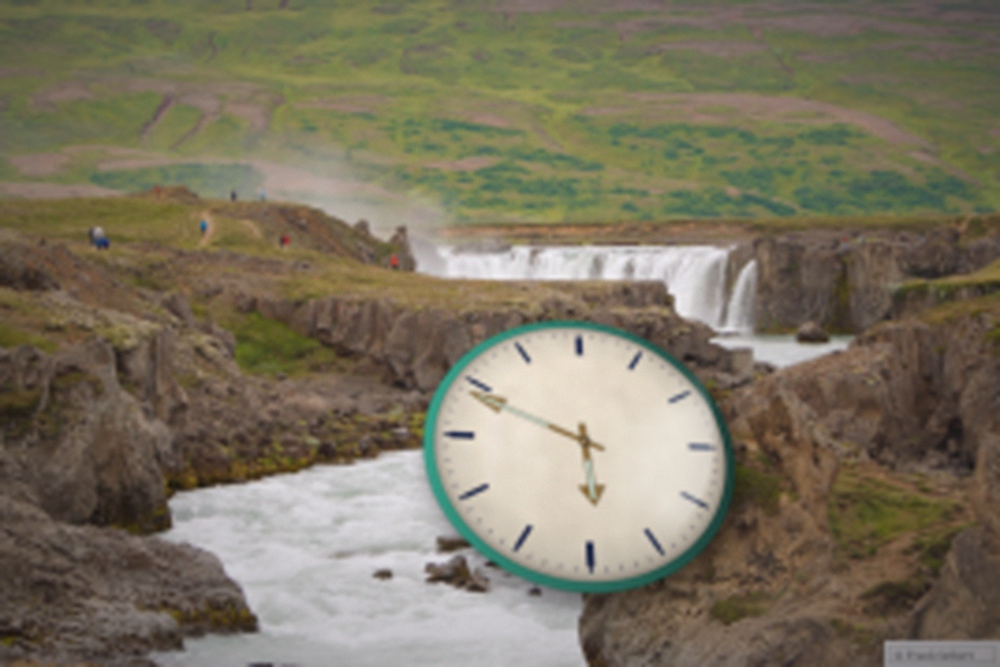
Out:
5 h 49 min
